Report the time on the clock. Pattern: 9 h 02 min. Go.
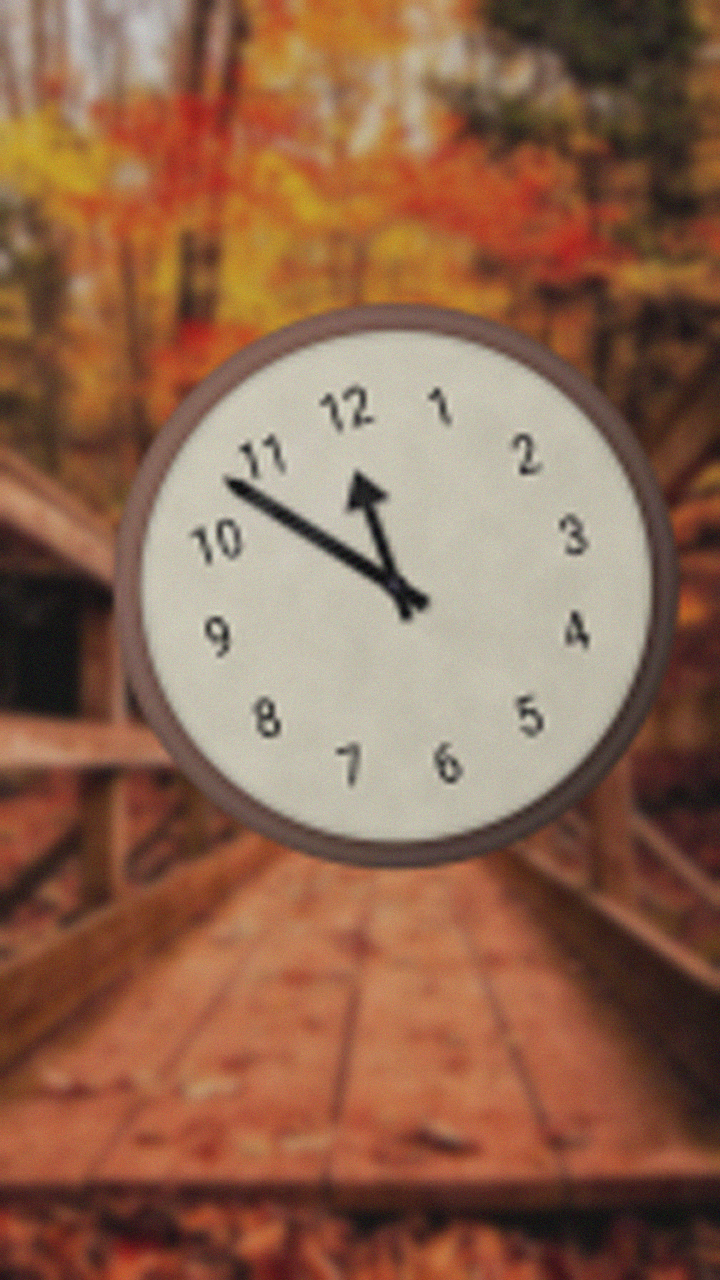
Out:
11 h 53 min
